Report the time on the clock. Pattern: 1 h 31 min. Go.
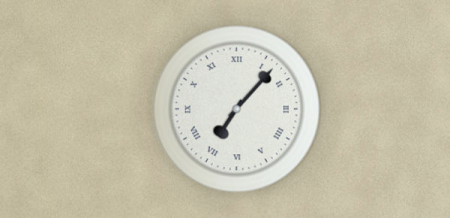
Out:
7 h 07 min
